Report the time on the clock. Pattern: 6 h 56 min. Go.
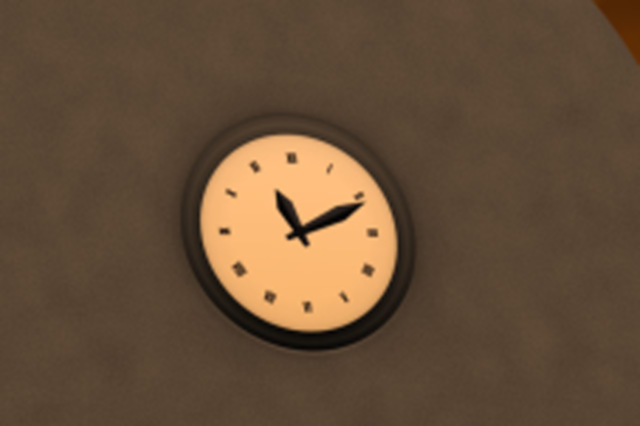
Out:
11 h 11 min
